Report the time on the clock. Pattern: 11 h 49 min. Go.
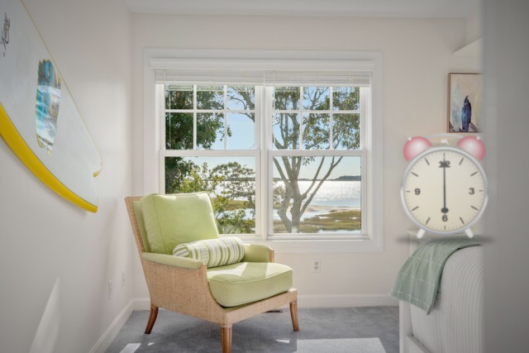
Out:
6 h 00 min
